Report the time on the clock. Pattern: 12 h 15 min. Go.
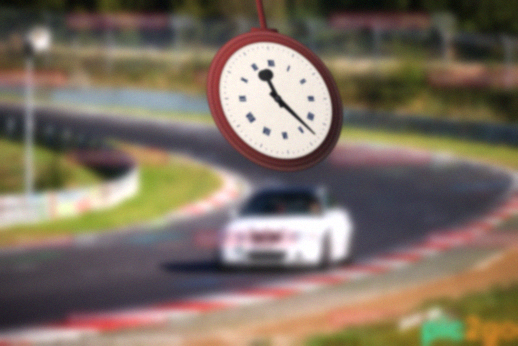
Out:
11 h 23 min
